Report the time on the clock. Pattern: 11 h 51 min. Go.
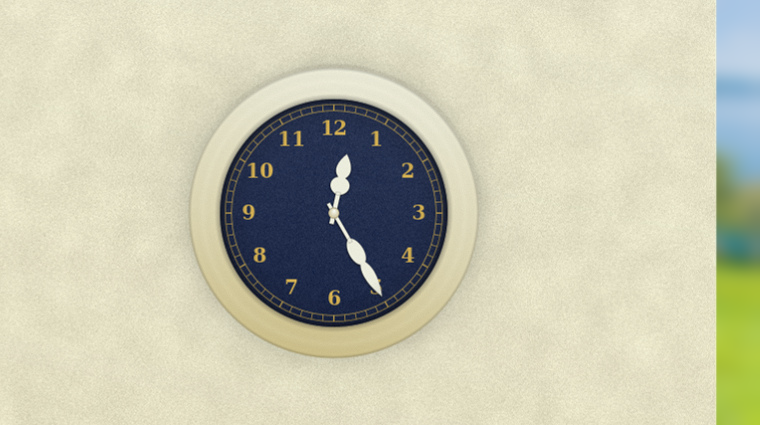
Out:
12 h 25 min
